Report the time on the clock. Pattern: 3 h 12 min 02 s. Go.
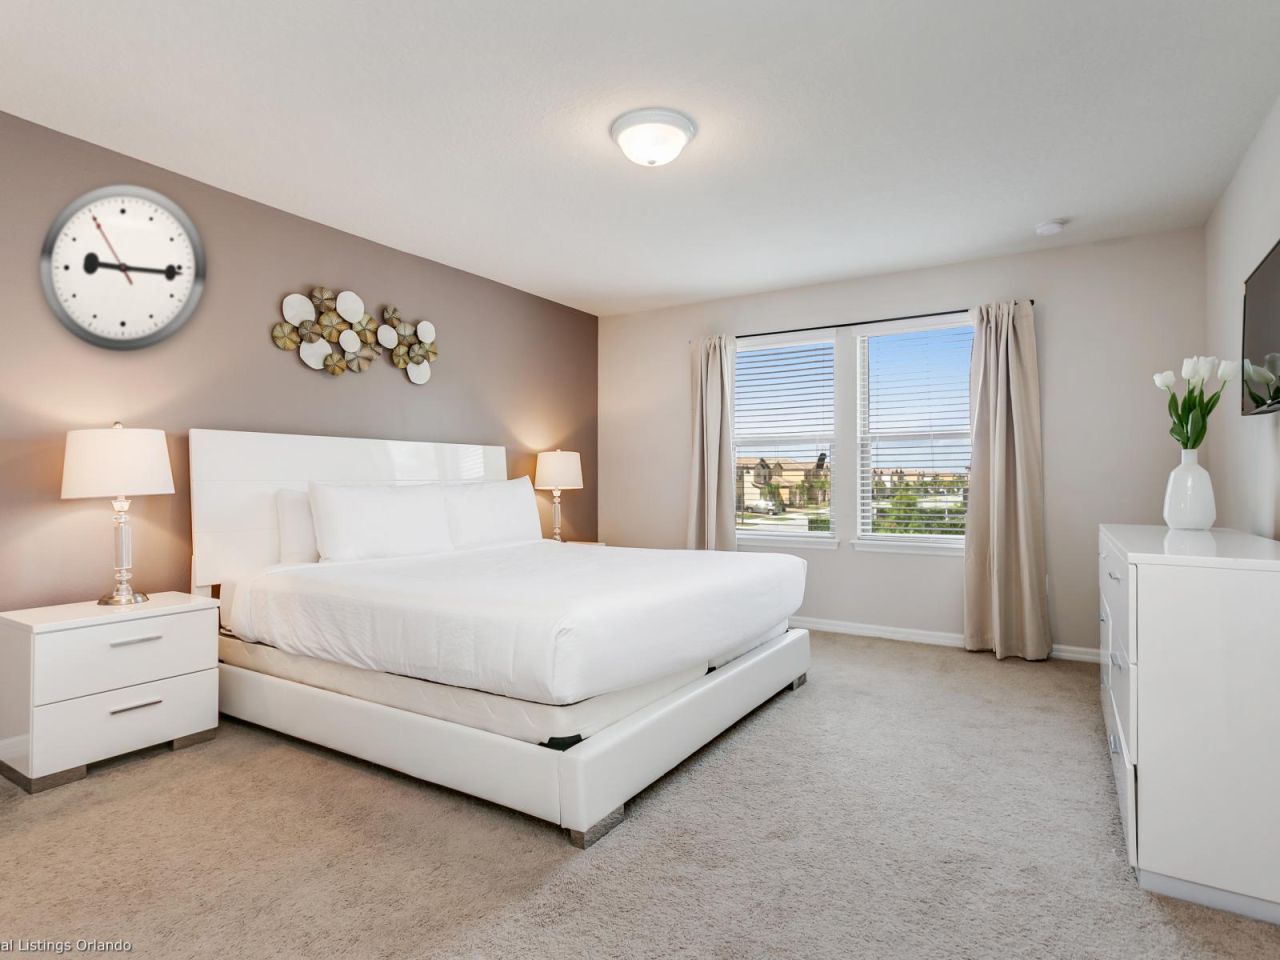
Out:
9 h 15 min 55 s
